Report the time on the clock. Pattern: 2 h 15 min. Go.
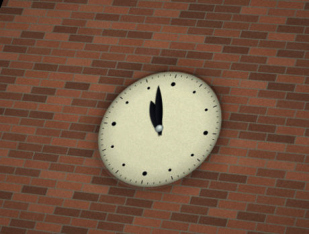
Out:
10 h 57 min
